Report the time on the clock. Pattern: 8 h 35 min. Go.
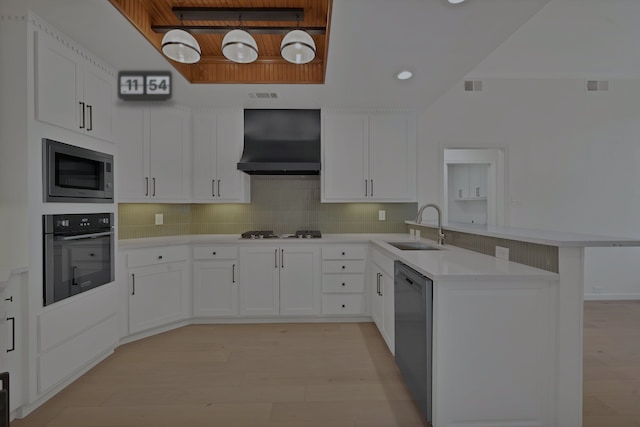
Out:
11 h 54 min
